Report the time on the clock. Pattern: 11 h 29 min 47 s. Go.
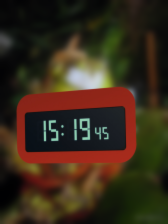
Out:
15 h 19 min 45 s
